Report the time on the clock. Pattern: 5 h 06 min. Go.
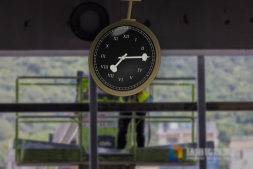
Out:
7 h 14 min
